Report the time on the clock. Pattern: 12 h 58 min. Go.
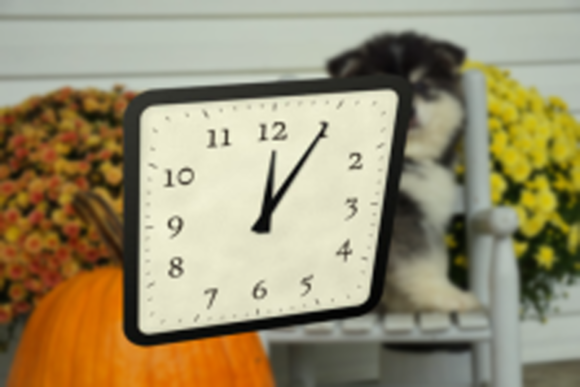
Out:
12 h 05 min
